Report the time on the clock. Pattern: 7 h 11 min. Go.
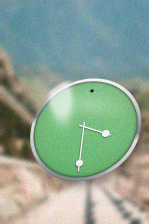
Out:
3 h 29 min
